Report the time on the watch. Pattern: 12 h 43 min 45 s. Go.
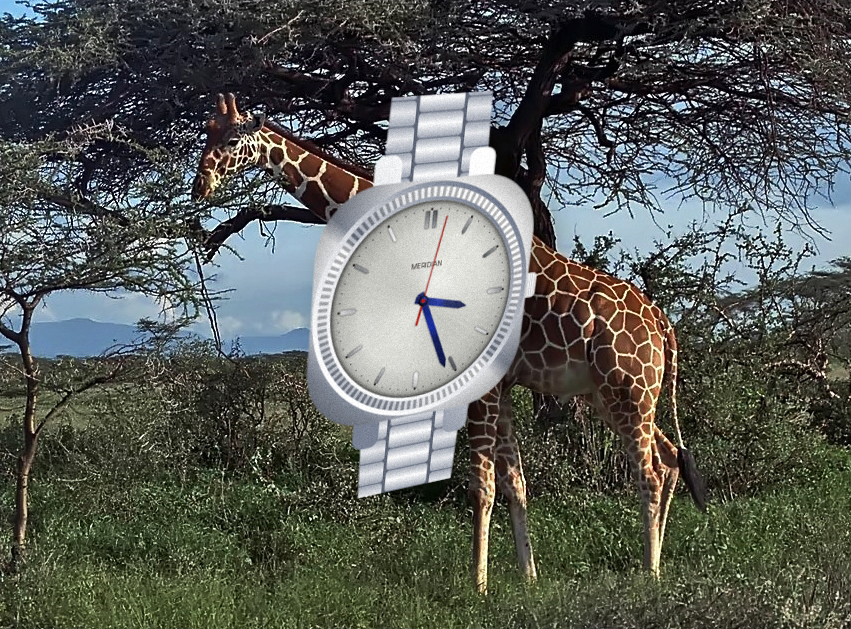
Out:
3 h 26 min 02 s
